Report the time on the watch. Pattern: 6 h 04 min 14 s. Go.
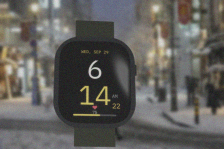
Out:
6 h 14 min 22 s
